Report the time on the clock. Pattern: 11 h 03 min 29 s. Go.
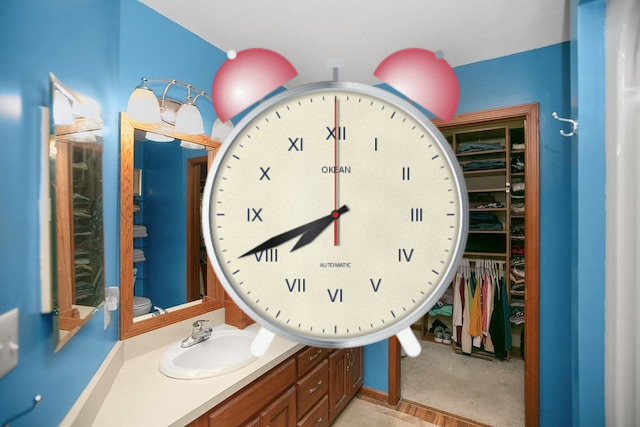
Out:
7 h 41 min 00 s
